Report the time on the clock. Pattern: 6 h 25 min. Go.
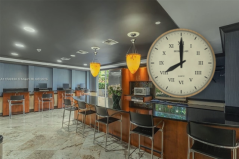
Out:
8 h 00 min
